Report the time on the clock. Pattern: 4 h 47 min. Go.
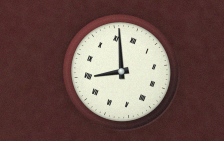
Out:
7 h 56 min
